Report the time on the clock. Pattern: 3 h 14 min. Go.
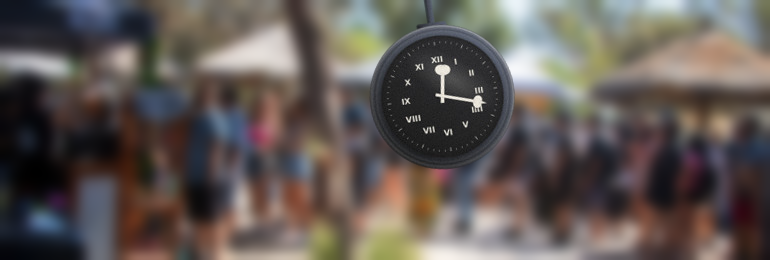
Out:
12 h 18 min
